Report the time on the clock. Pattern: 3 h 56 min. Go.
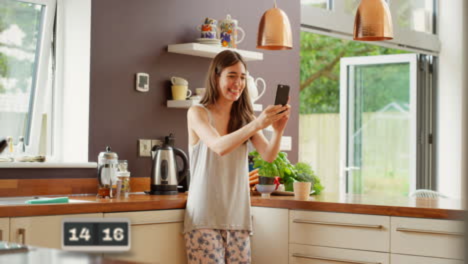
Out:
14 h 16 min
